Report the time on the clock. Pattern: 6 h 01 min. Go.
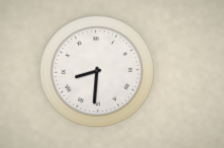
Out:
8 h 31 min
